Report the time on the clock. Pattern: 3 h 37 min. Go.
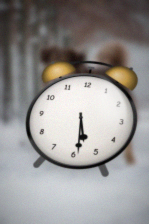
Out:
5 h 29 min
